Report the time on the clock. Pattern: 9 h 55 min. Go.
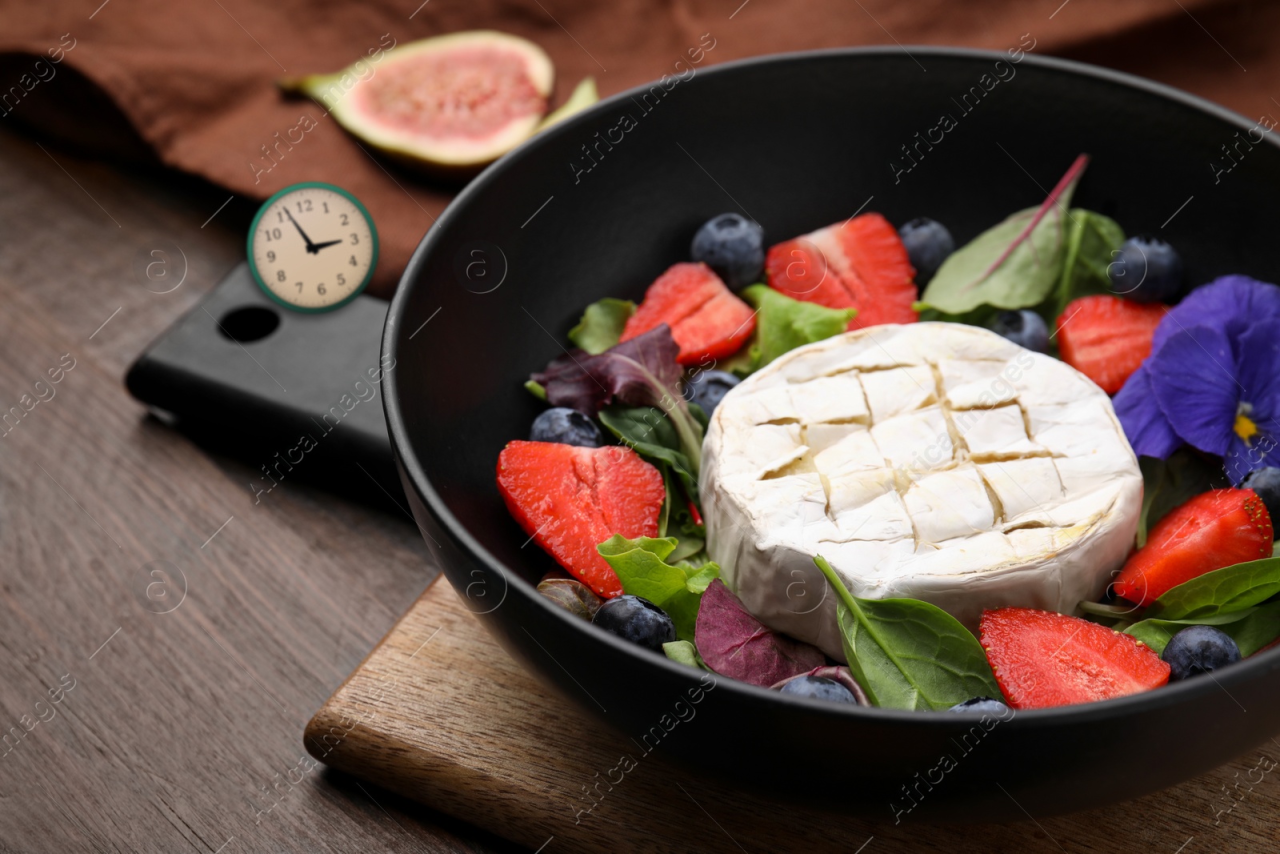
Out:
2 h 56 min
